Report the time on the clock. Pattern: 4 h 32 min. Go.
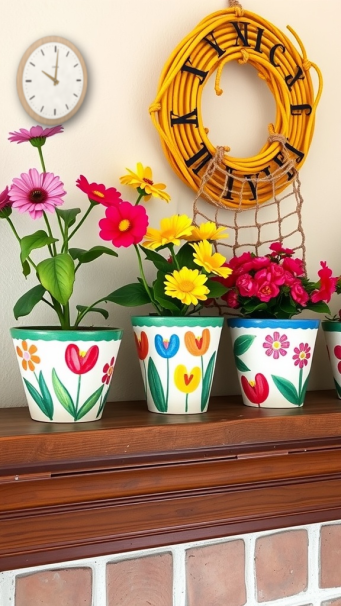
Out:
10 h 01 min
